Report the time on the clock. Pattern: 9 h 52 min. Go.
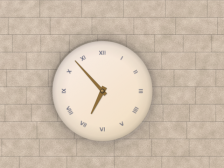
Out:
6 h 53 min
